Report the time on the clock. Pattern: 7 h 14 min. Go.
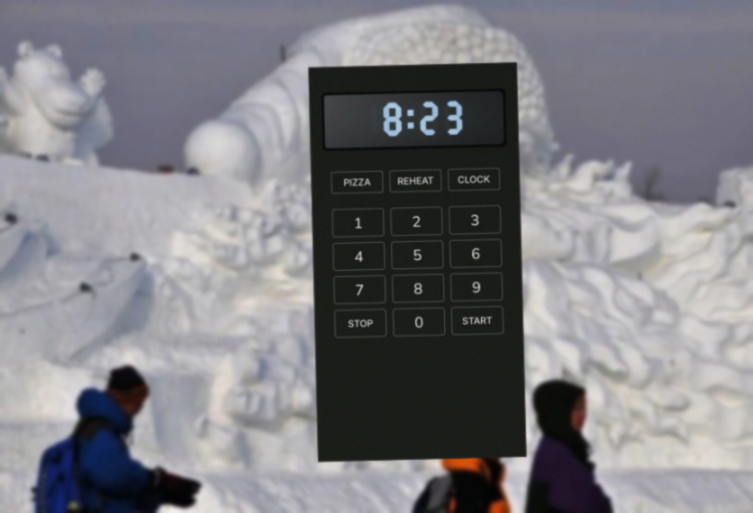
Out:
8 h 23 min
